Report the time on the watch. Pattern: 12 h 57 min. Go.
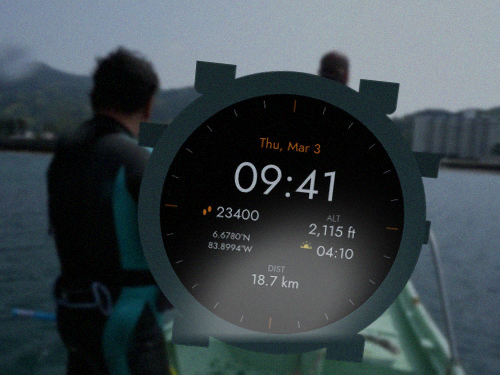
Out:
9 h 41 min
